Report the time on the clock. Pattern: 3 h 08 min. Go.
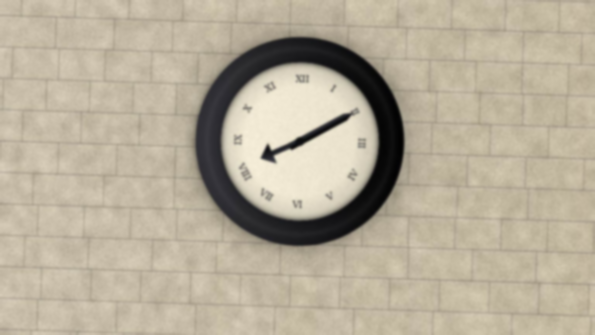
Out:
8 h 10 min
